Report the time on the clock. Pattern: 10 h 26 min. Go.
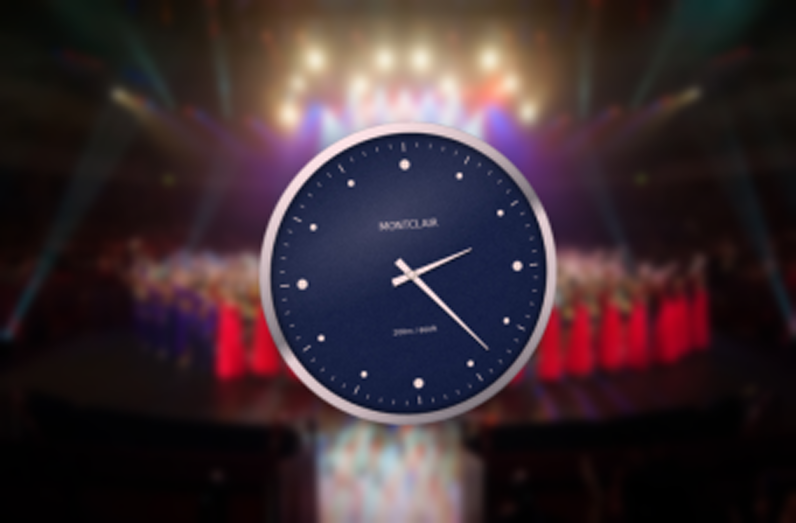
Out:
2 h 23 min
